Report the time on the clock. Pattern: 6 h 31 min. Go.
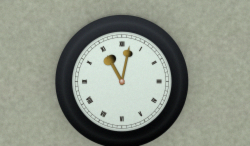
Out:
11 h 02 min
